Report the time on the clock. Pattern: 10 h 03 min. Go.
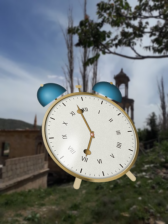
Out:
6 h 58 min
